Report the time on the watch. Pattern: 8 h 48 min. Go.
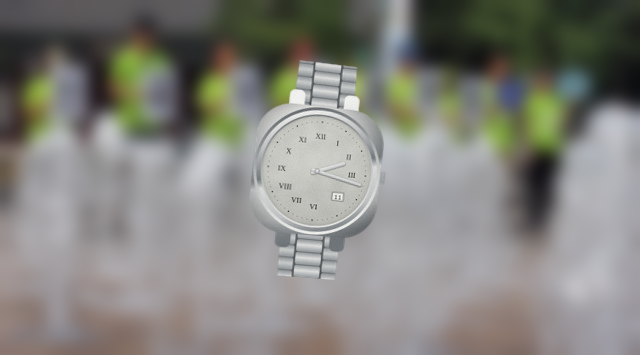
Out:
2 h 17 min
